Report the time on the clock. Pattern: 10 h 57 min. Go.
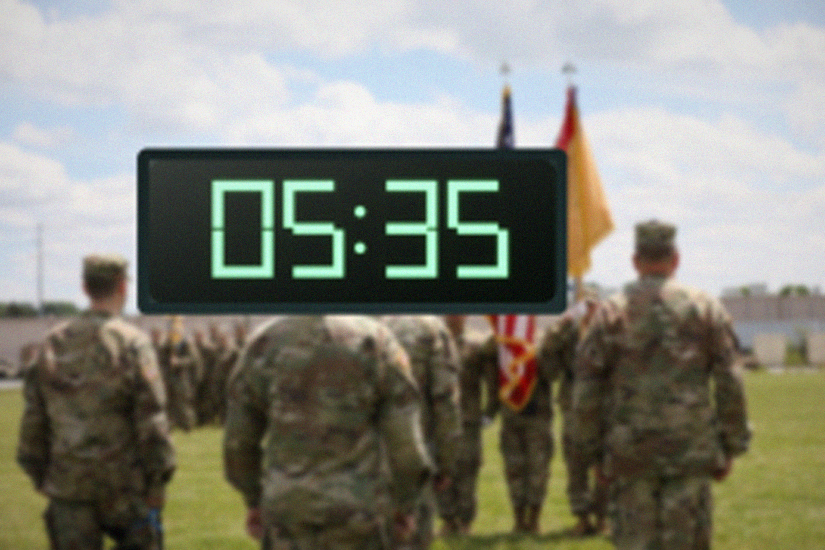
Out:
5 h 35 min
